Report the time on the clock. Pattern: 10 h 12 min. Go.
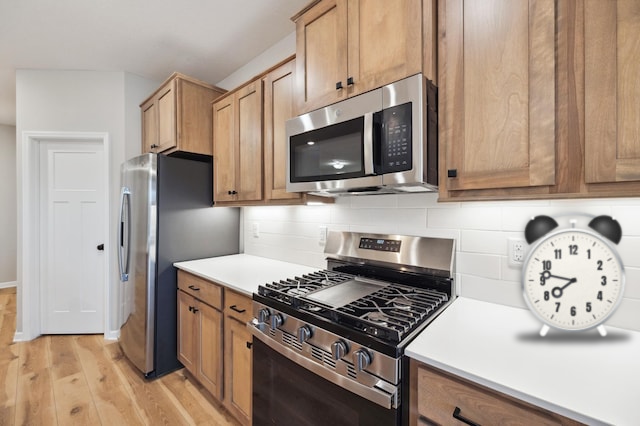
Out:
7 h 47 min
